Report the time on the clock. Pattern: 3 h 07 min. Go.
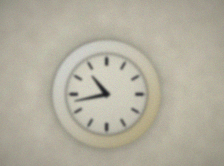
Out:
10 h 43 min
